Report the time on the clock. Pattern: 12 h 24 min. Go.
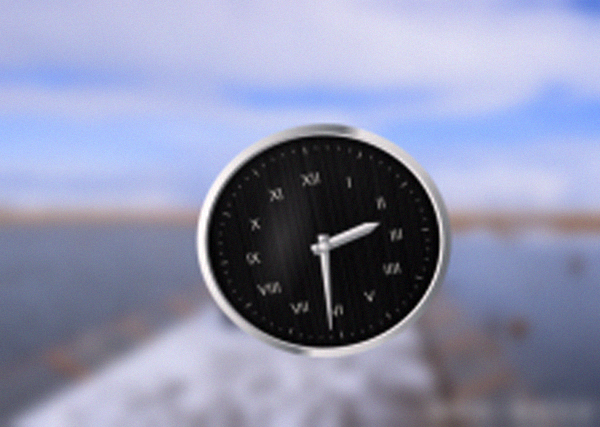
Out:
2 h 31 min
